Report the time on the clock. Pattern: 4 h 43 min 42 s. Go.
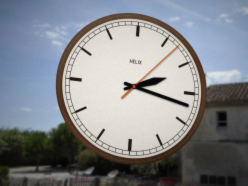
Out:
2 h 17 min 07 s
